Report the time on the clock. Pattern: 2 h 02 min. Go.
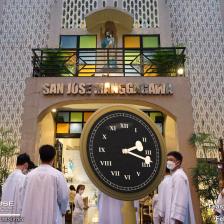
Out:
2 h 18 min
